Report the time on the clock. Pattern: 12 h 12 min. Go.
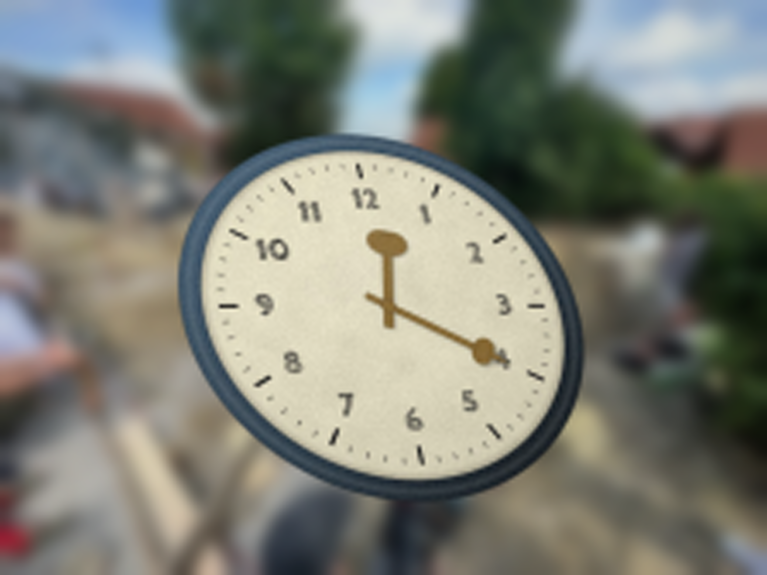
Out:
12 h 20 min
